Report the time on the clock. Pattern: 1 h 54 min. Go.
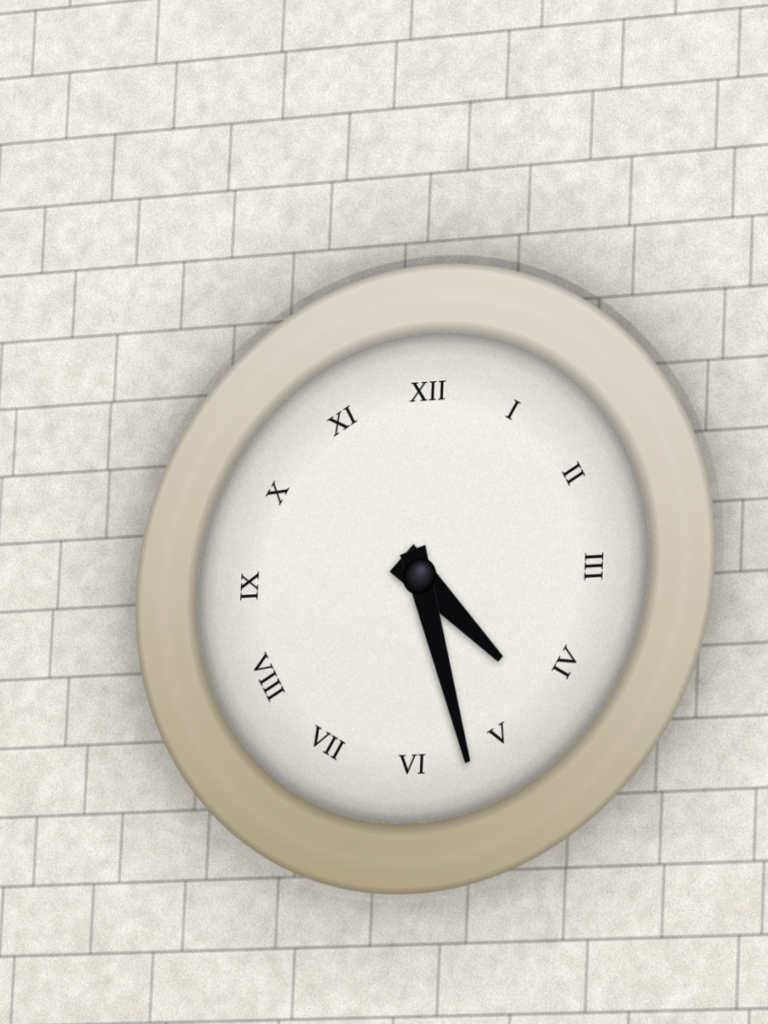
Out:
4 h 27 min
